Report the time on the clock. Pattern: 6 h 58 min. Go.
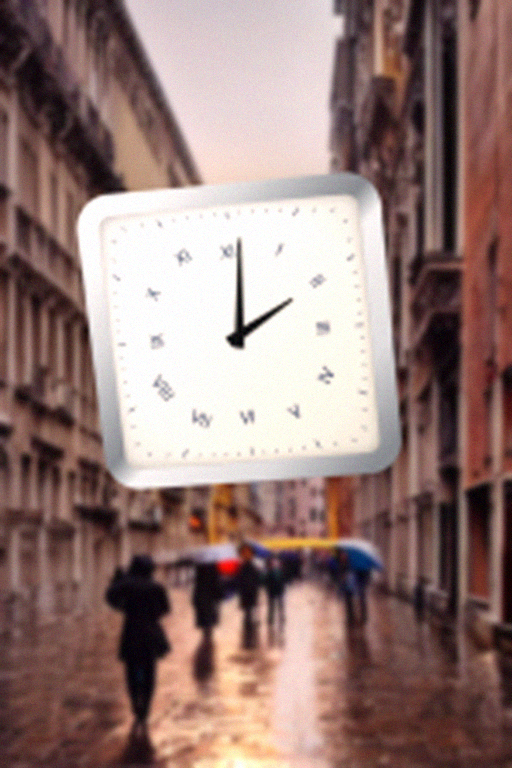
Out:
2 h 01 min
